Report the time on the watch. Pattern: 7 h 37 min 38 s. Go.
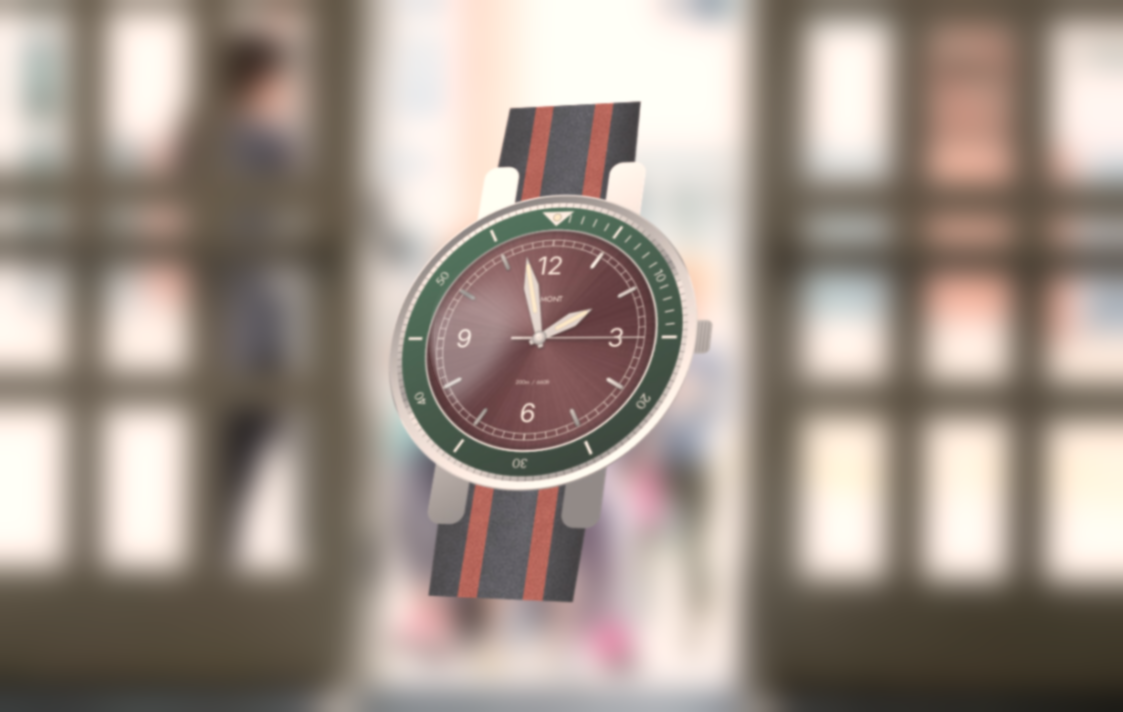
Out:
1 h 57 min 15 s
